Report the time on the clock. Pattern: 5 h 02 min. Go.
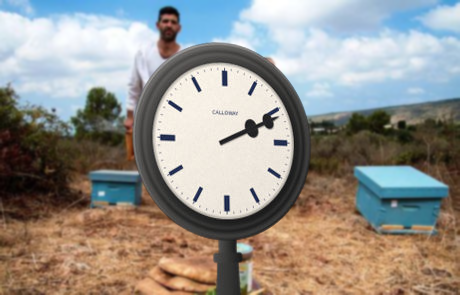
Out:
2 h 11 min
